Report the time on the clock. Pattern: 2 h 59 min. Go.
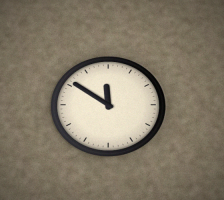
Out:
11 h 51 min
